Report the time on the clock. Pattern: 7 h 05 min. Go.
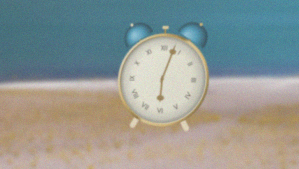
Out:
6 h 03 min
